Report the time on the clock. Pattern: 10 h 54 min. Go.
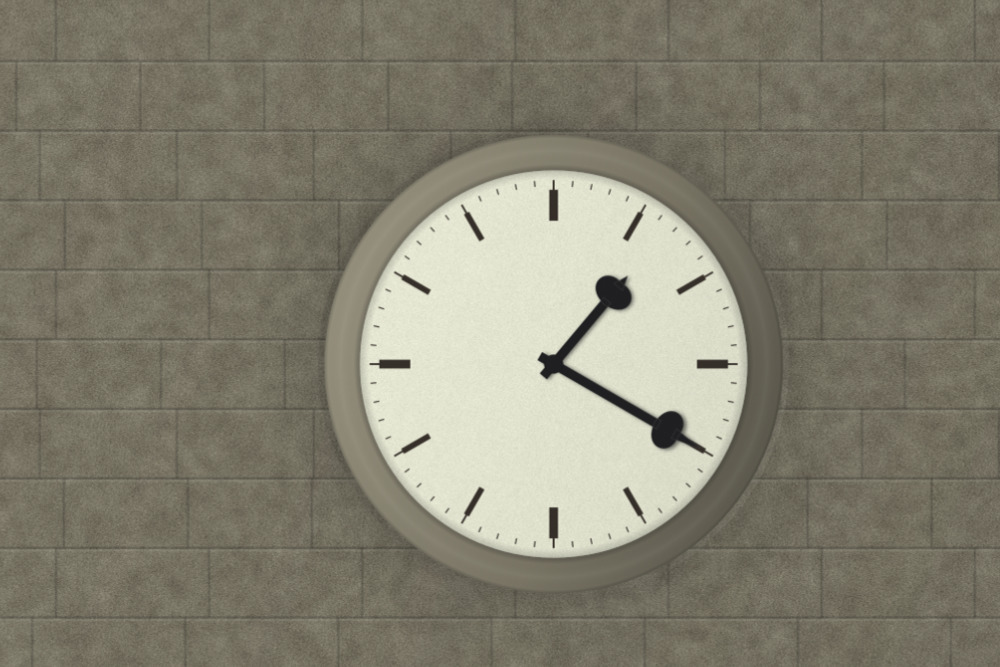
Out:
1 h 20 min
